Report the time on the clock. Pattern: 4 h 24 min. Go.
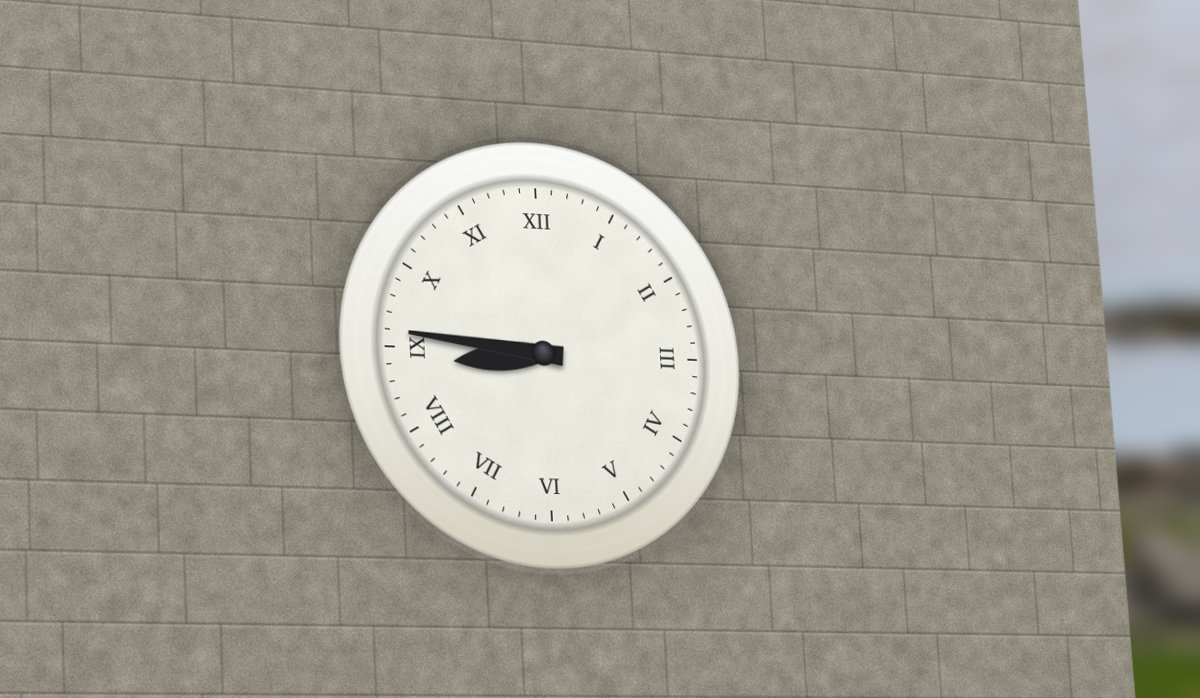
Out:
8 h 46 min
